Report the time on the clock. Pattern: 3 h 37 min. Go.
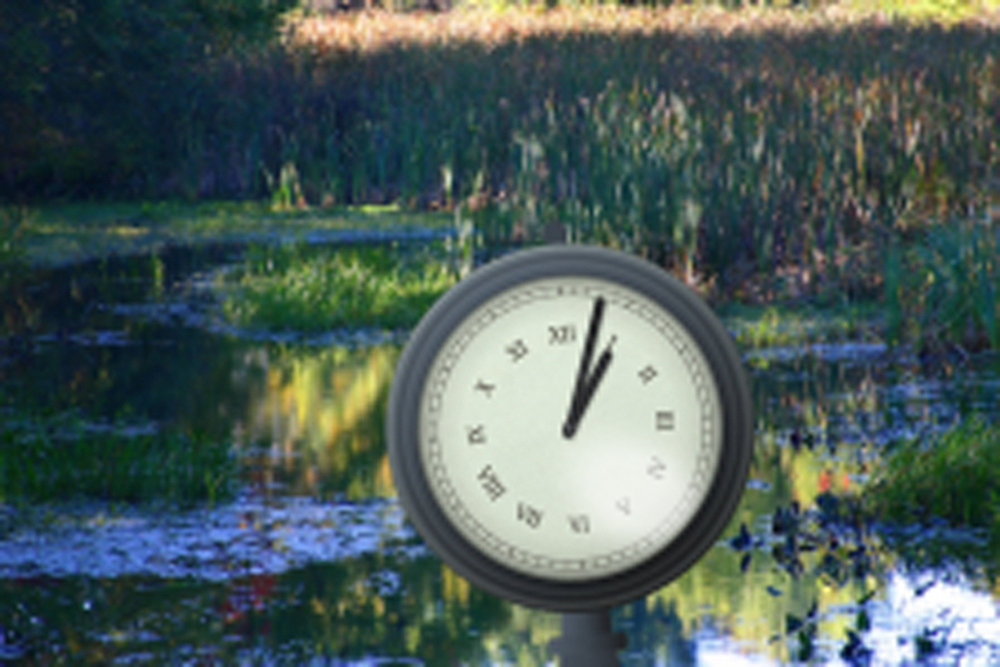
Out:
1 h 03 min
